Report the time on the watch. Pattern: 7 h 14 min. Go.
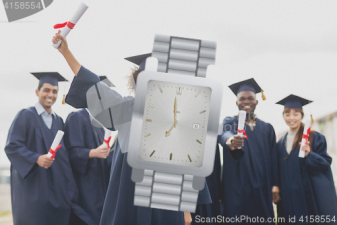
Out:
6 h 59 min
